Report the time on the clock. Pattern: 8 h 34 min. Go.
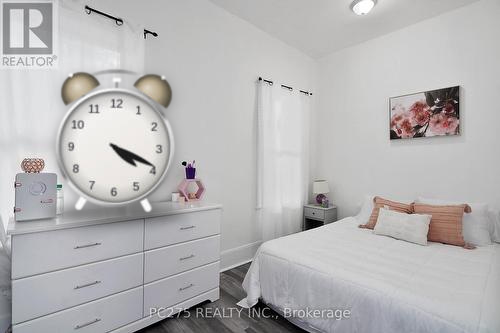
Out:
4 h 19 min
